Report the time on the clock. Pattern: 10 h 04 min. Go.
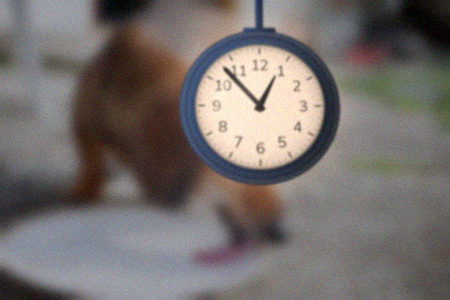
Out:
12 h 53 min
